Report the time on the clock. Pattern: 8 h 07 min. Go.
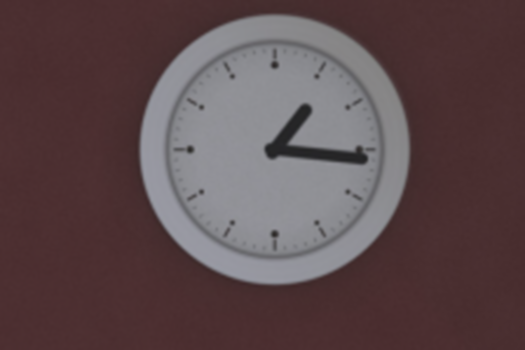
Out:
1 h 16 min
